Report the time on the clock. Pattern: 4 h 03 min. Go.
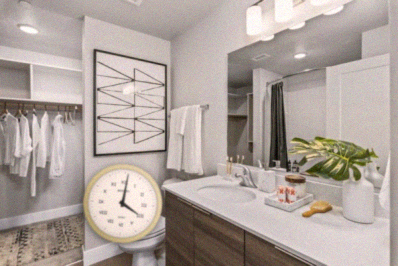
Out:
4 h 01 min
